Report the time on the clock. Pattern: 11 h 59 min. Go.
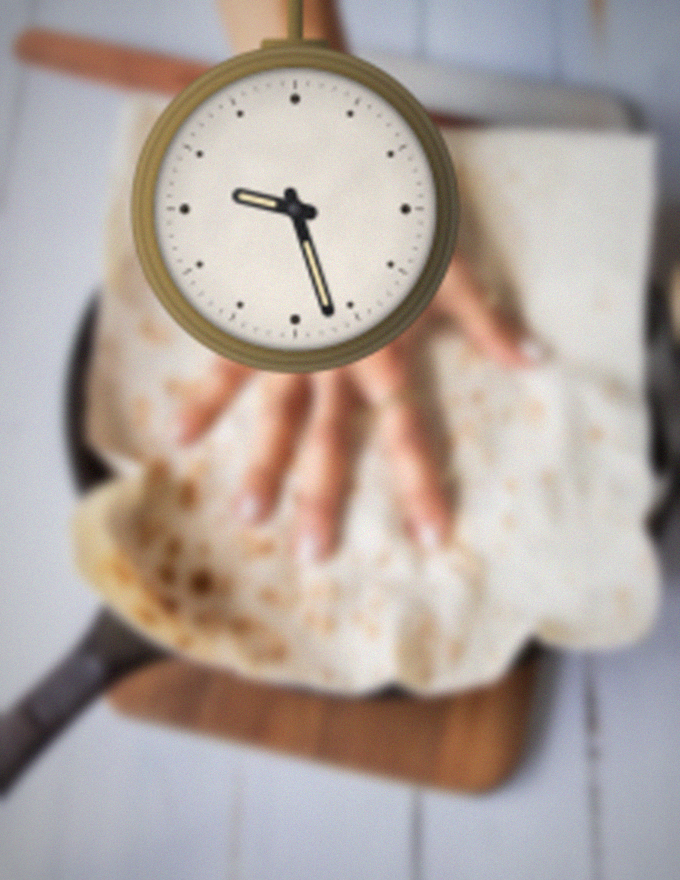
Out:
9 h 27 min
